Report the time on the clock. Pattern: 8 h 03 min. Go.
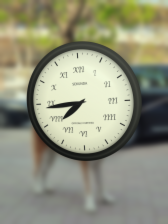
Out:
7 h 44 min
